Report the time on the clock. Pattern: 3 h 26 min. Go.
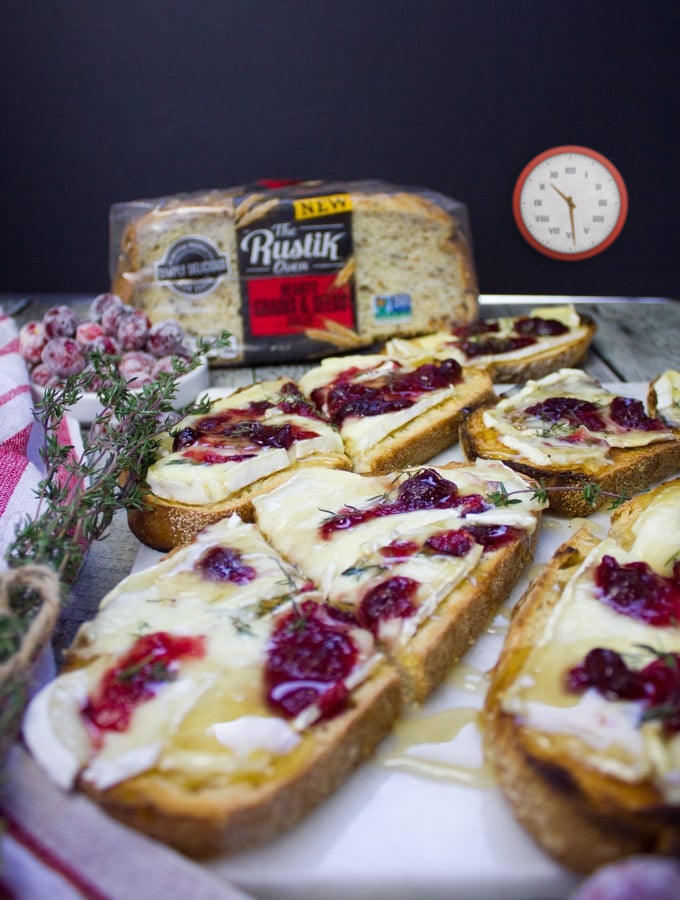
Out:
10 h 29 min
